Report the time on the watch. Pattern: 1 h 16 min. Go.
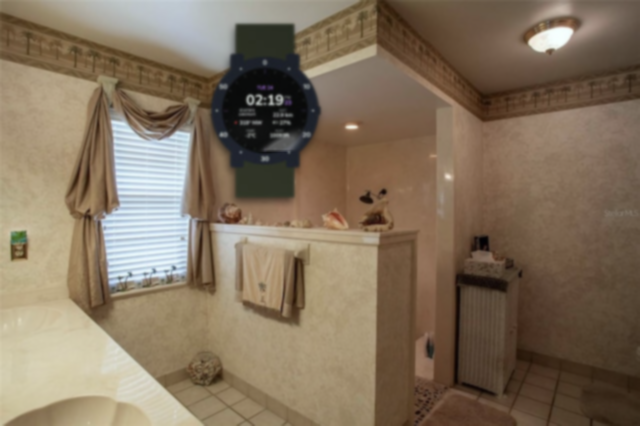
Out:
2 h 19 min
